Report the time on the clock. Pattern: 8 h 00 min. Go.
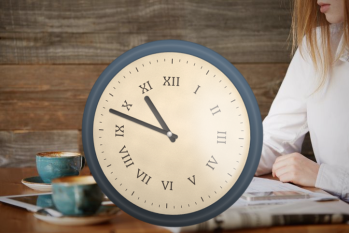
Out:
10 h 48 min
